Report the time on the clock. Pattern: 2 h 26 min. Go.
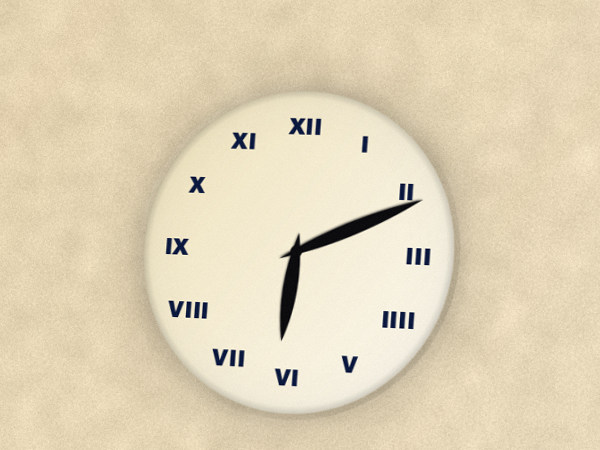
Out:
6 h 11 min
